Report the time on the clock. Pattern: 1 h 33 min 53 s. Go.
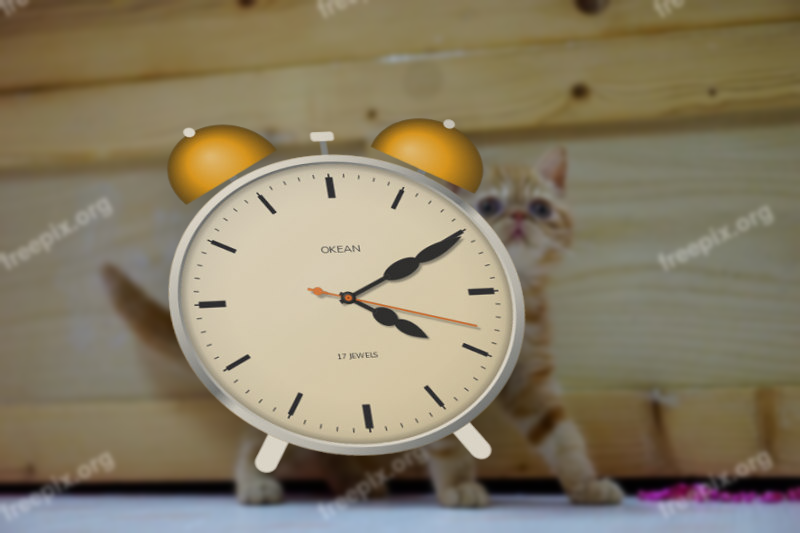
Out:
4 h 10 min 18 s
